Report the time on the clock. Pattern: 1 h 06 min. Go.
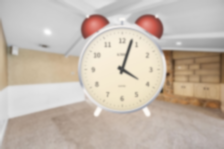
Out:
4 h 03 min
